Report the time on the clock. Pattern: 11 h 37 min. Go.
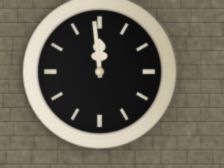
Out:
11 h 59 min
